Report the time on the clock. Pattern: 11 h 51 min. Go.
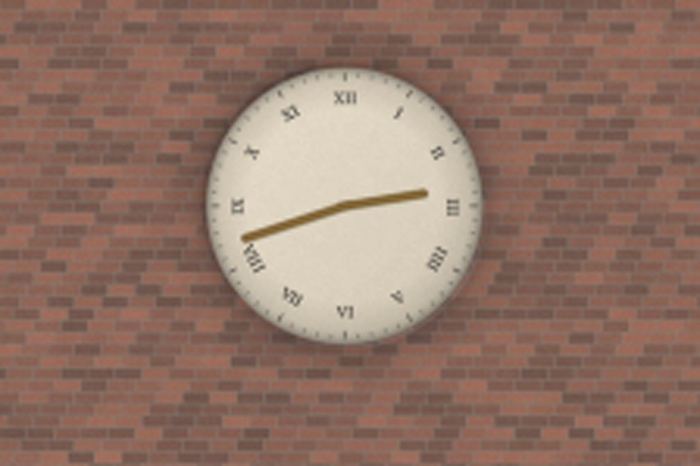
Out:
2 h 42 min
